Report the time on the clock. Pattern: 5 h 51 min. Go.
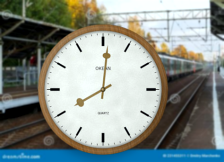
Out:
8 h 01 min
